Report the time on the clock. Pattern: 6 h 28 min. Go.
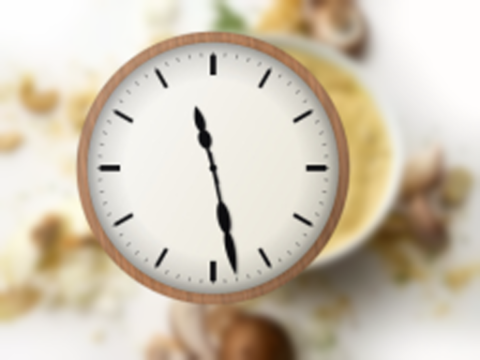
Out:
11 h 28 min
